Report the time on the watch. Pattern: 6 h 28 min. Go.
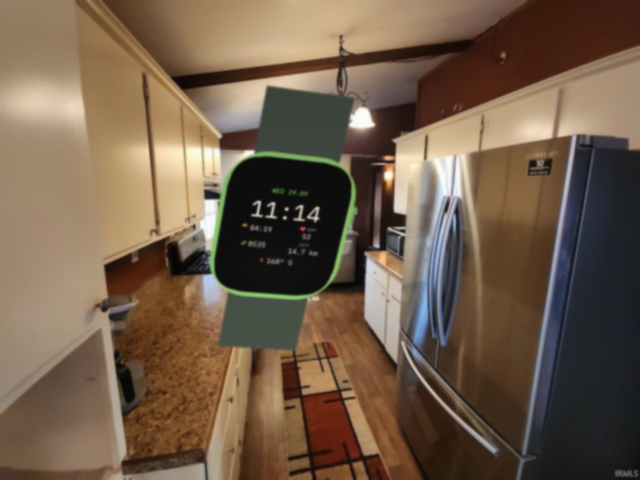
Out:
11 h 14 min
